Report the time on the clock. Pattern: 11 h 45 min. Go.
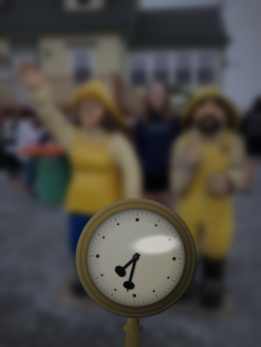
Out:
7 h 32 min
